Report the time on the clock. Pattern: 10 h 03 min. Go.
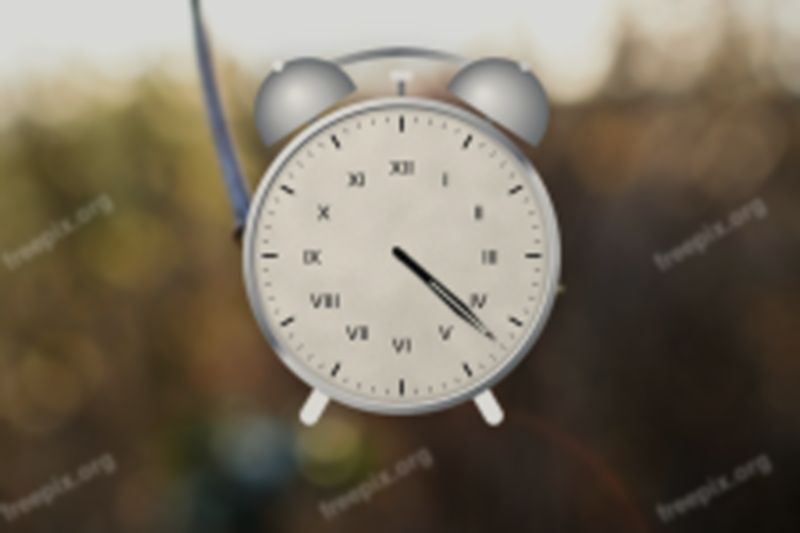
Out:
4 h 22 min
